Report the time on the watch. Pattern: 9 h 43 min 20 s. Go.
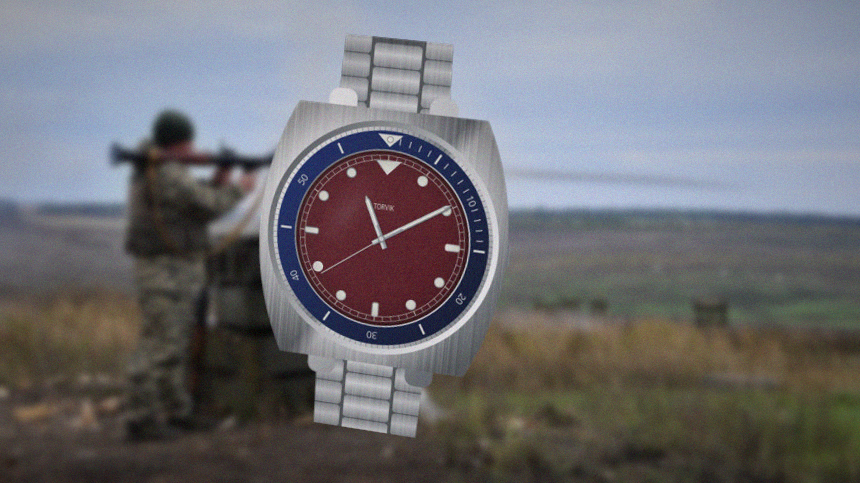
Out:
11 h 09 min 39 s
